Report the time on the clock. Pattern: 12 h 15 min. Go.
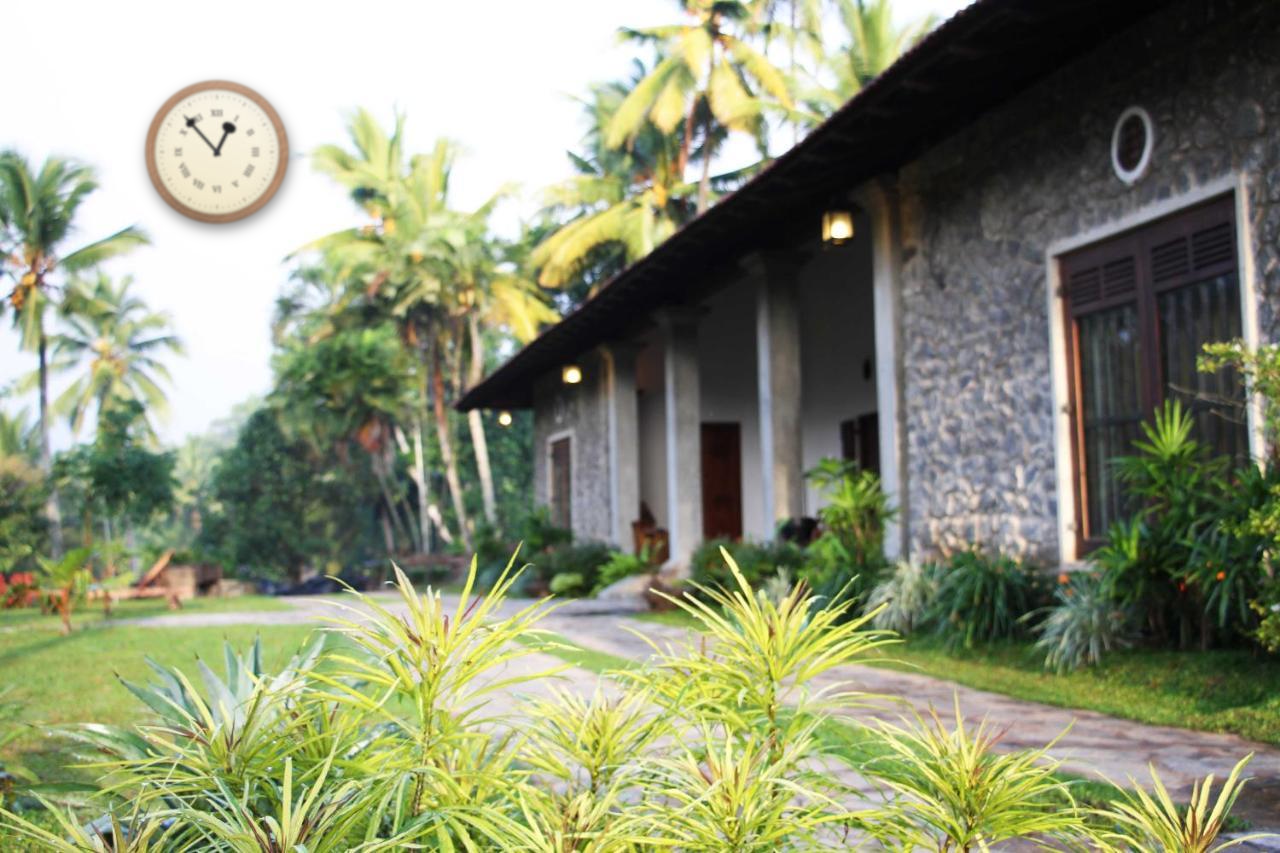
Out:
12 h 53 min
